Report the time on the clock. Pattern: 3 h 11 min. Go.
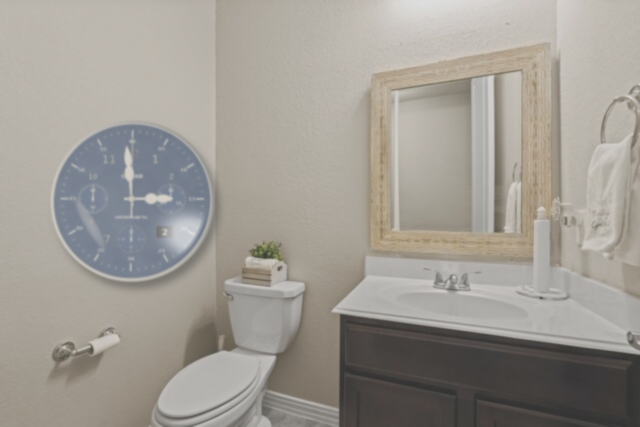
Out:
2 h 59 min
